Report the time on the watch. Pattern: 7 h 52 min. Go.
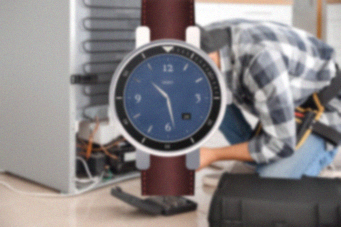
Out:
10 h 28 min
